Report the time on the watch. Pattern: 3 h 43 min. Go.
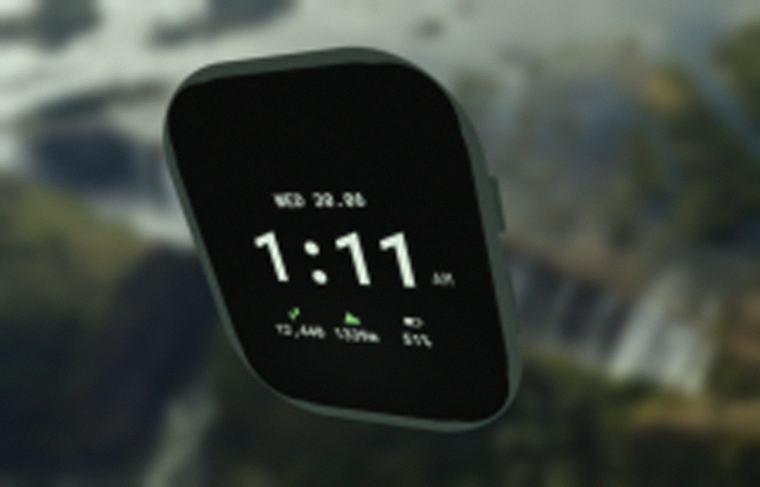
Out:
1 h 11 min
